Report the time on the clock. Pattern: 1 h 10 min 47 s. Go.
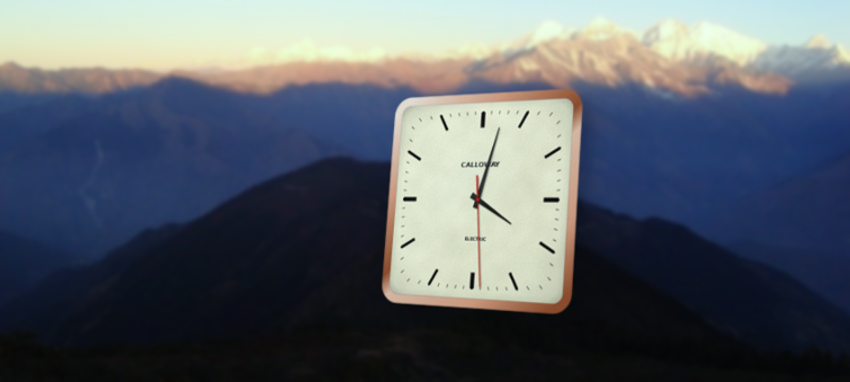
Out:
4 h 02 min 29 s
